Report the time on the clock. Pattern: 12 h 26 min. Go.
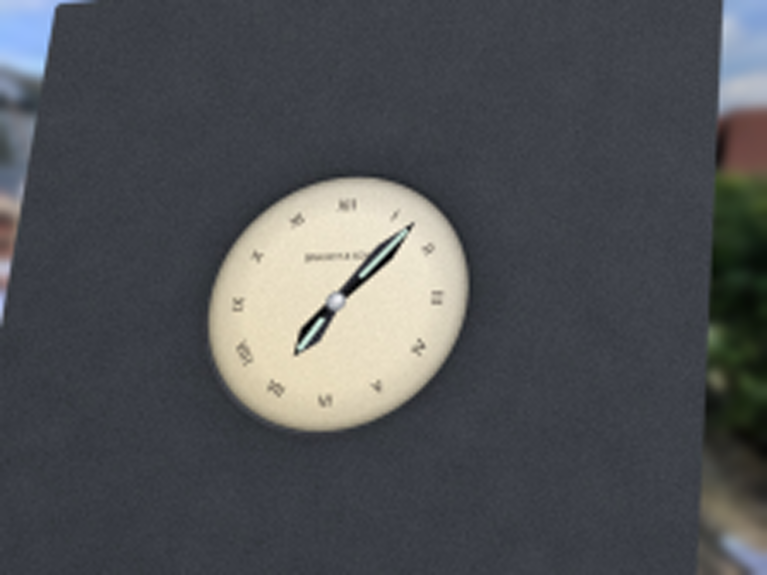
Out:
7 h 07 min
